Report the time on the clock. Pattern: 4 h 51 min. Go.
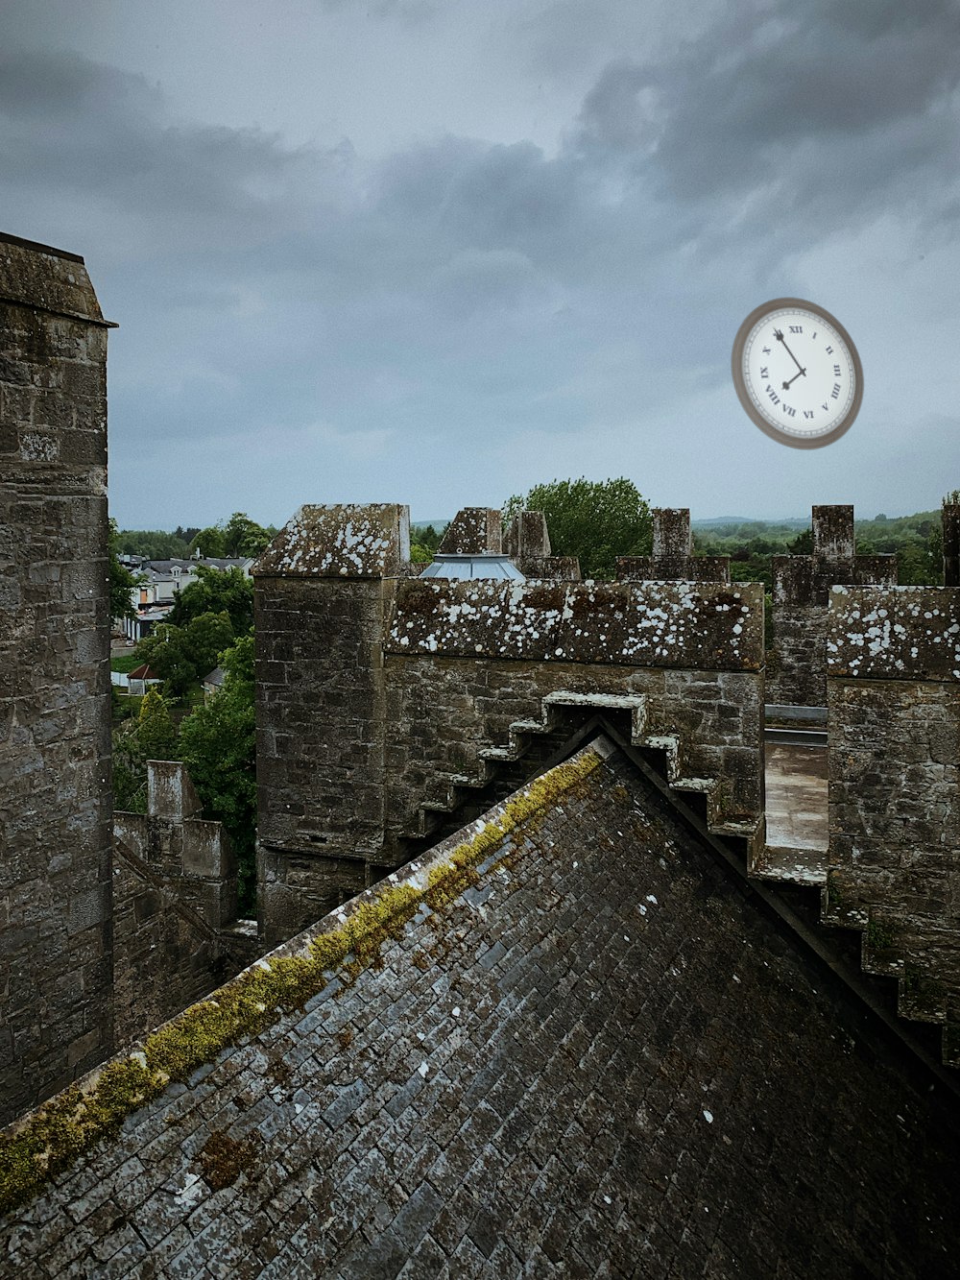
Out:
7 h 55 min
